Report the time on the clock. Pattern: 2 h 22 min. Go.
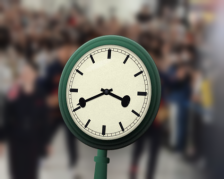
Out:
3 h 41 min
